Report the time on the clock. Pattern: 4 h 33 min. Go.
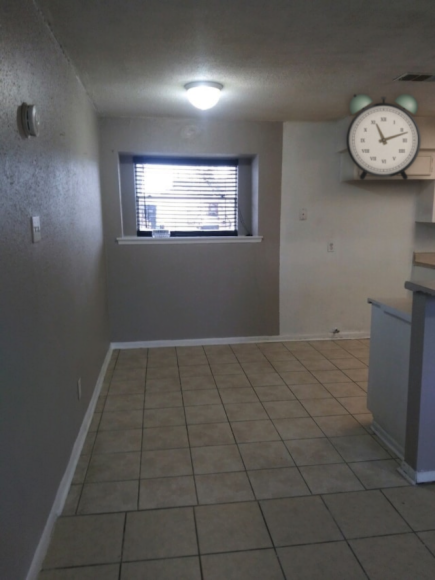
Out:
11 h 12 min
